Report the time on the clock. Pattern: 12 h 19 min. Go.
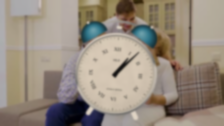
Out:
1 h 07 min
